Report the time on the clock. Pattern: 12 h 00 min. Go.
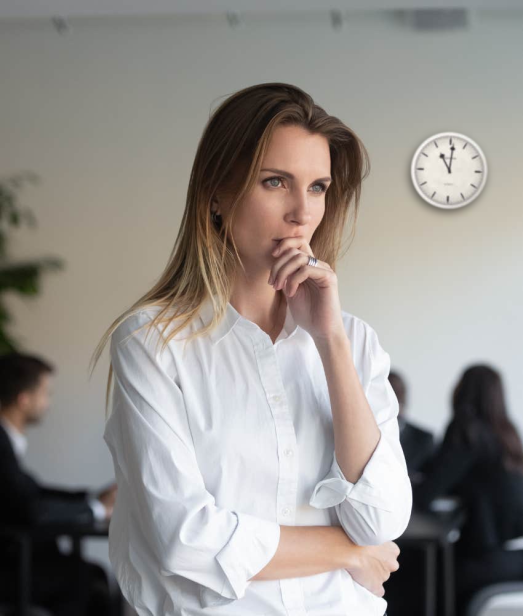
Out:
11 h 01 min
